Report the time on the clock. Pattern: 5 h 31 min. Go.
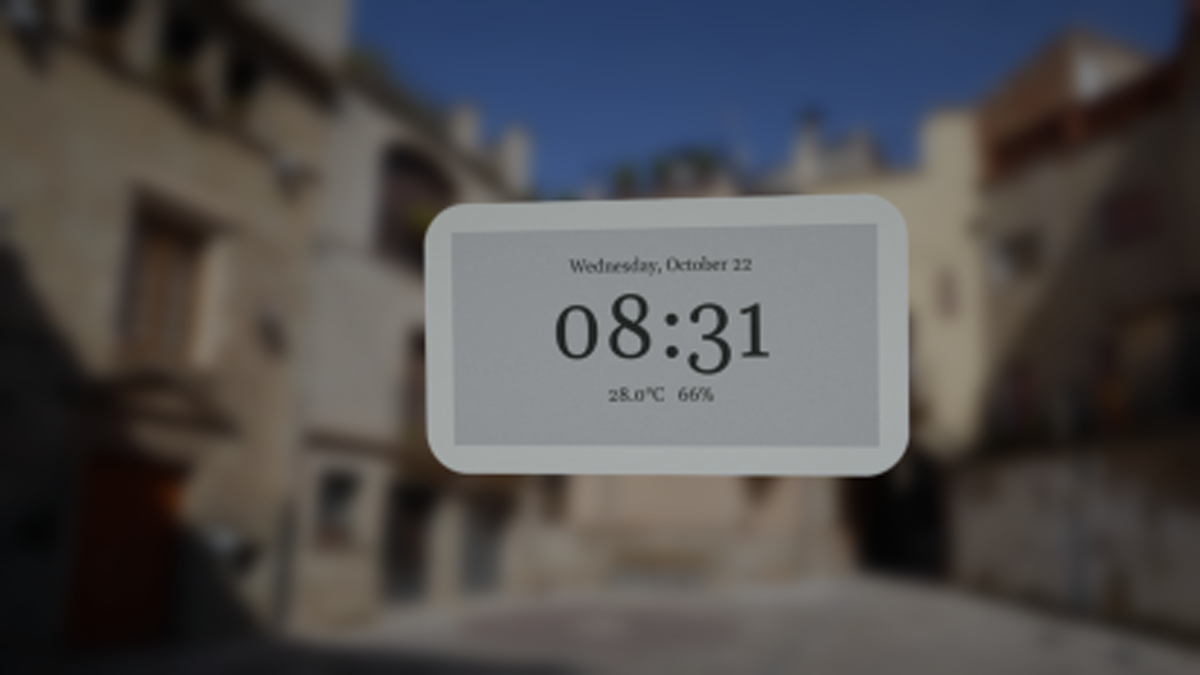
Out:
8 h 31 min
